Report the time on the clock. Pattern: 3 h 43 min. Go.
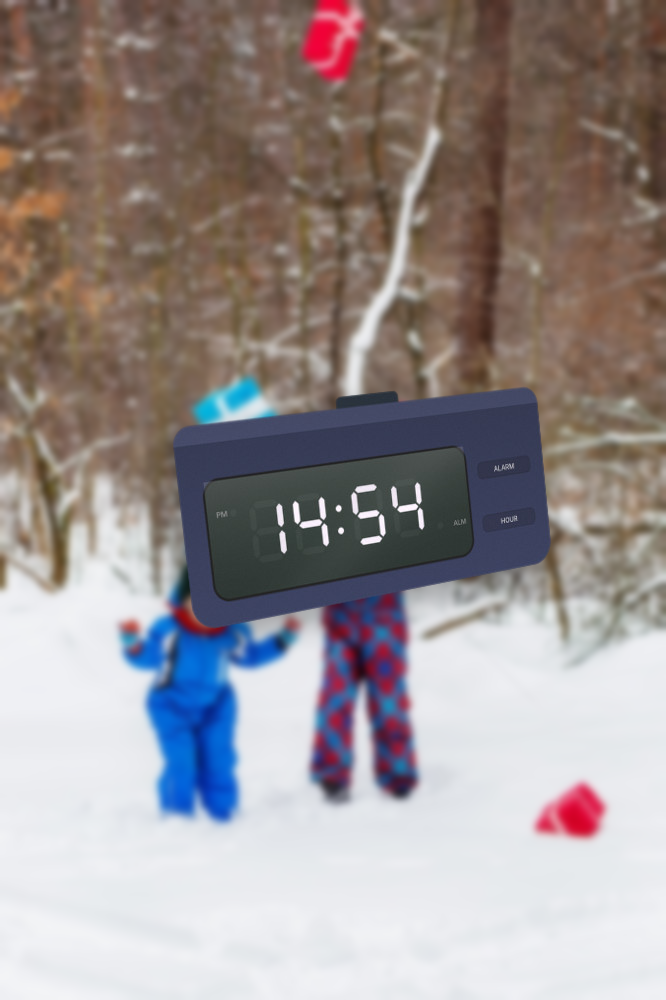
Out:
14 h 54 min
